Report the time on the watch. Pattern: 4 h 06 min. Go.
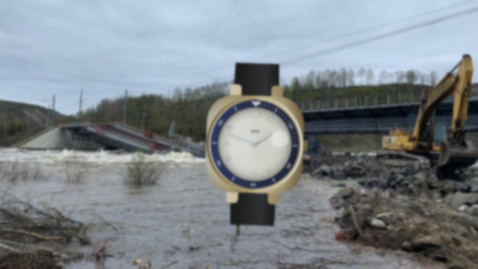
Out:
1 h 48 min
